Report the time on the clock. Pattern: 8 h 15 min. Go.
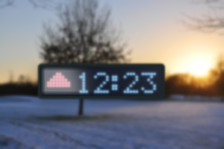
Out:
12 h 23 min
